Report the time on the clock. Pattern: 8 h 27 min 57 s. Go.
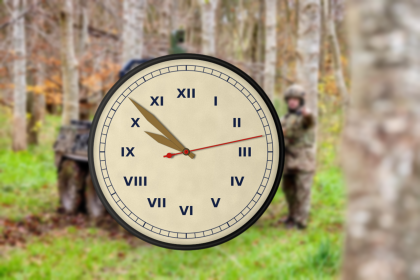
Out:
9 h 52 min 13 s
